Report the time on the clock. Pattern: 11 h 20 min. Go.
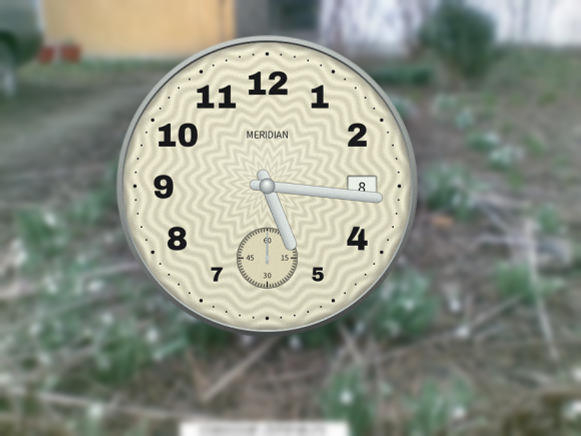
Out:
5 h 16 min
